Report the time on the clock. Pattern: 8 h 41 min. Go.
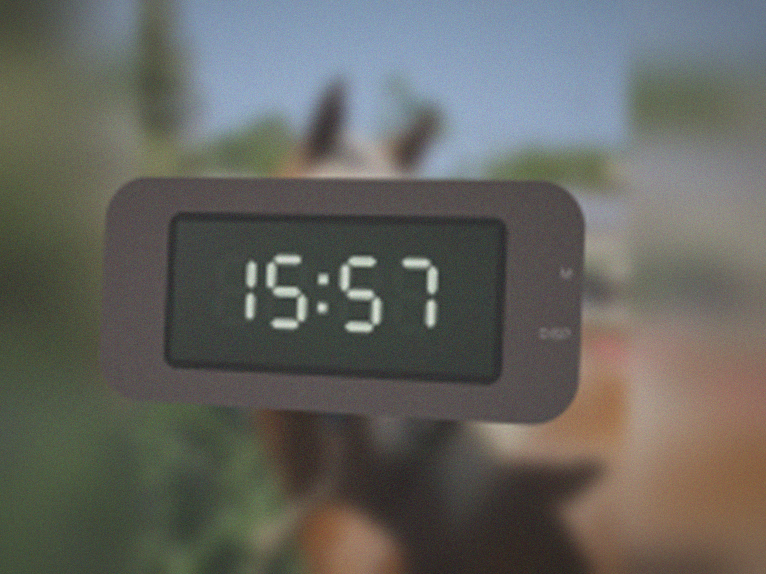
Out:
15 h 57 min
